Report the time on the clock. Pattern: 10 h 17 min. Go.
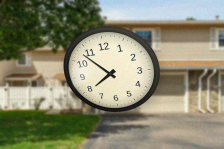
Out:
7 h 53 min
